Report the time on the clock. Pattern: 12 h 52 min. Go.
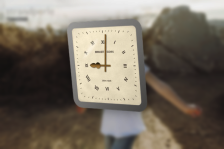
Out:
9 h 01 min
